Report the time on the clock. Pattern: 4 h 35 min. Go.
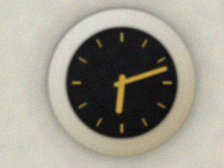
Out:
6 h 12 min
